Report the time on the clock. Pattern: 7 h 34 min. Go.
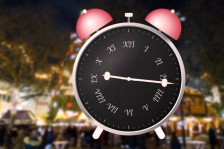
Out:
9 h 16 min
